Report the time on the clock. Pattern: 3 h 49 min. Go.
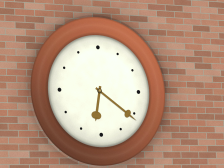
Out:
6 h 21 min
